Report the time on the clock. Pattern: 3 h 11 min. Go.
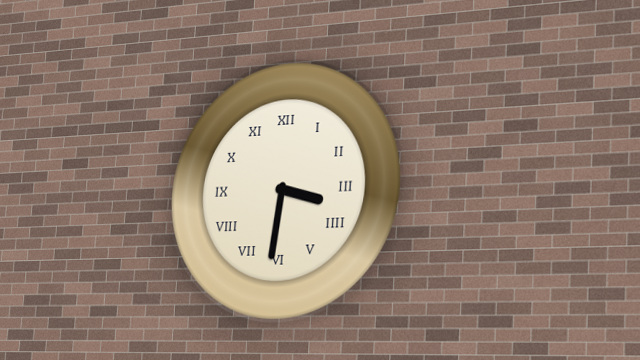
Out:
3 h 31 min
